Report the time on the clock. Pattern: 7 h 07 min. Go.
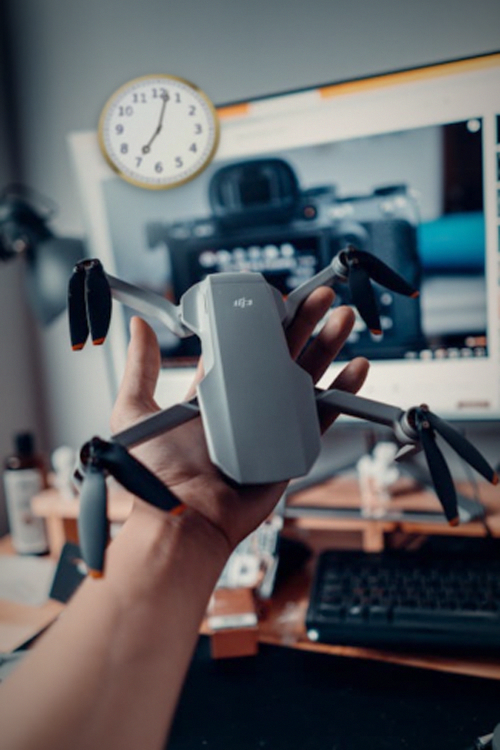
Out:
7 h 02 min
